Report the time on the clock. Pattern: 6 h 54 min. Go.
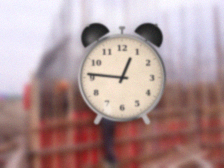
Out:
12 h 46 min
